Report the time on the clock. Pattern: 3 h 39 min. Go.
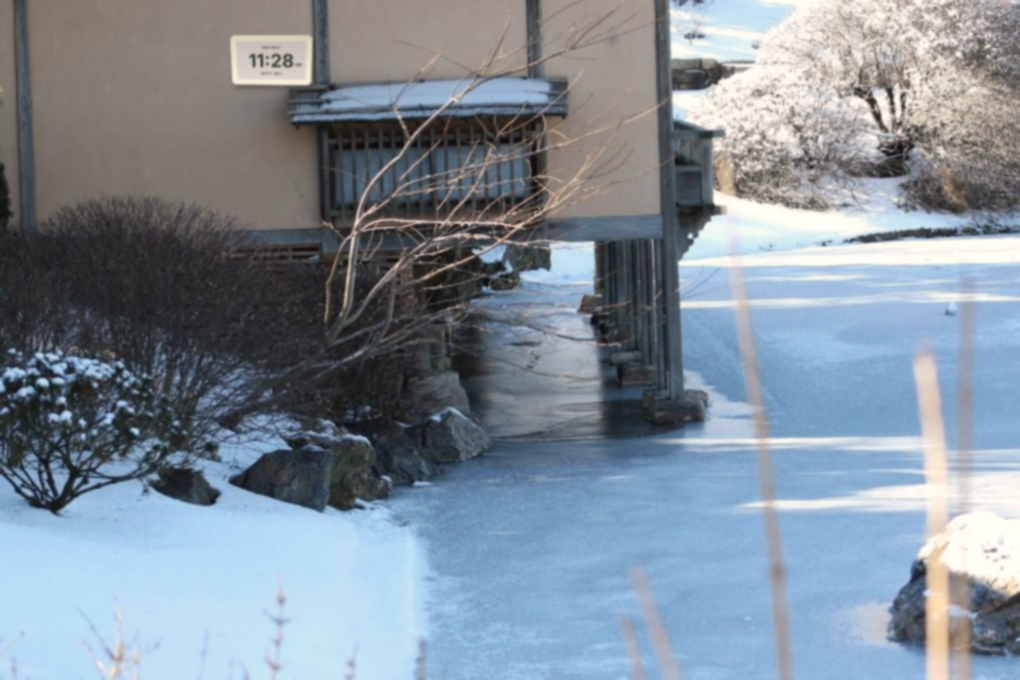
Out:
11 h 28 min
